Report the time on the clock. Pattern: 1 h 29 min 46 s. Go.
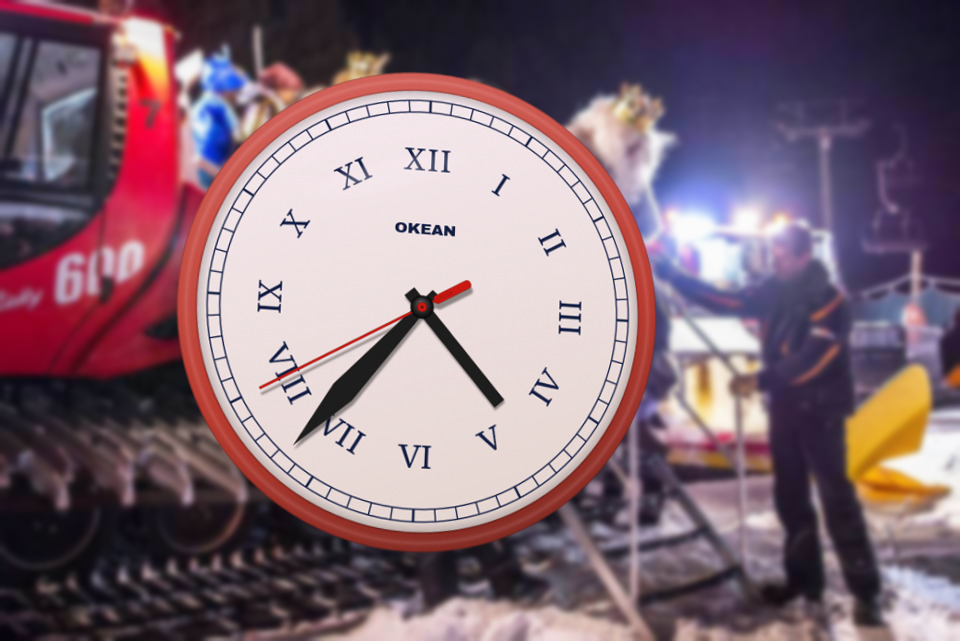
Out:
4 h 36 min 40 s
